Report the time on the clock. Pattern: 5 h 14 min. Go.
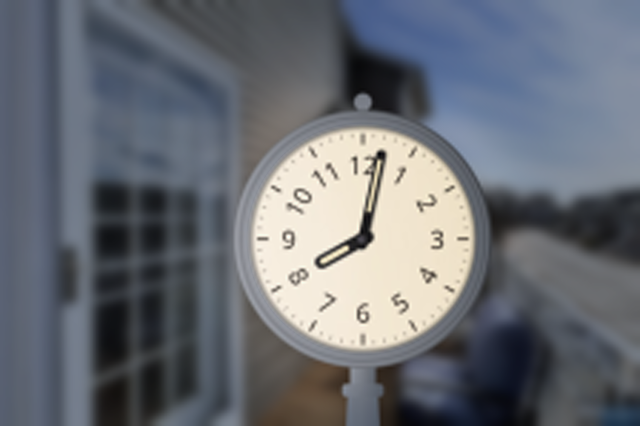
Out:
8 h 02 min
